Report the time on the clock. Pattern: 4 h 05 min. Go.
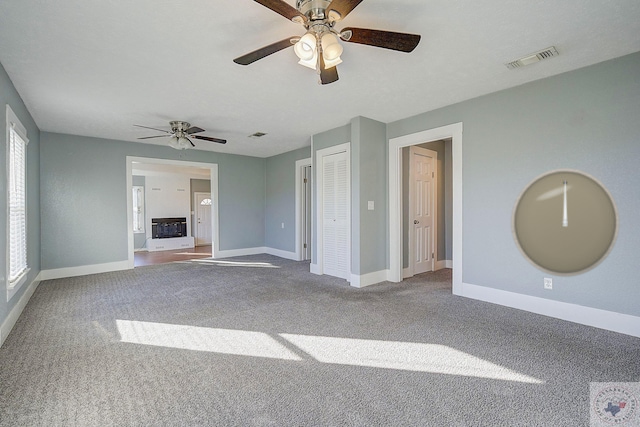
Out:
12 h 00 min
